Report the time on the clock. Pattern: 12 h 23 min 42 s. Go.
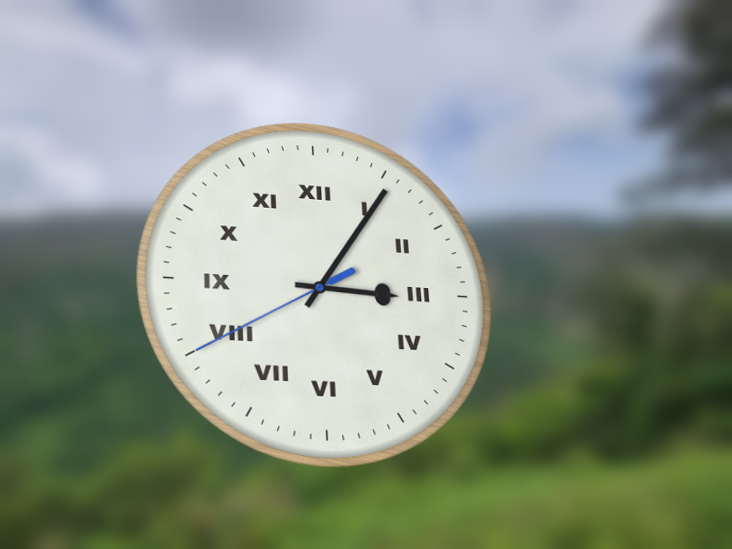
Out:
3 h 05 min 40 s
